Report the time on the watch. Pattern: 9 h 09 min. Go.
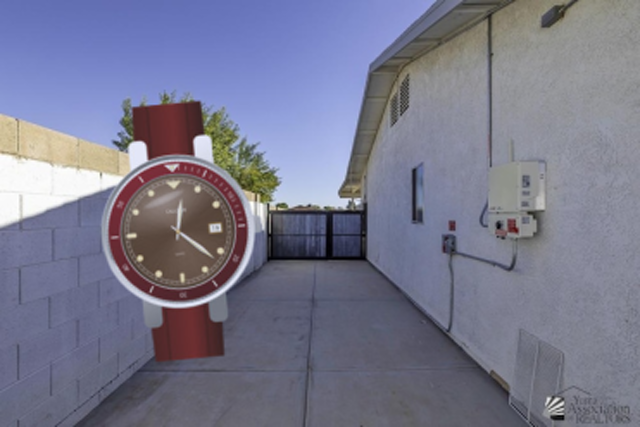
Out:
12 h 22 min
